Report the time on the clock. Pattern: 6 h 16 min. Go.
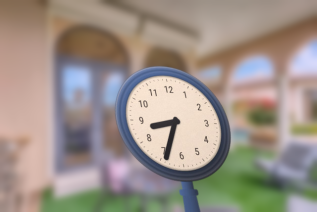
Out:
8 h 34 min
